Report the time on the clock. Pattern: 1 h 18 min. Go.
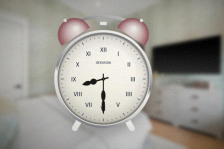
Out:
8 h 30 min
